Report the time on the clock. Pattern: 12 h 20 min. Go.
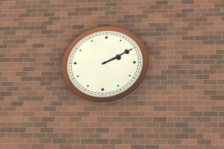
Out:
2 h 10 min
